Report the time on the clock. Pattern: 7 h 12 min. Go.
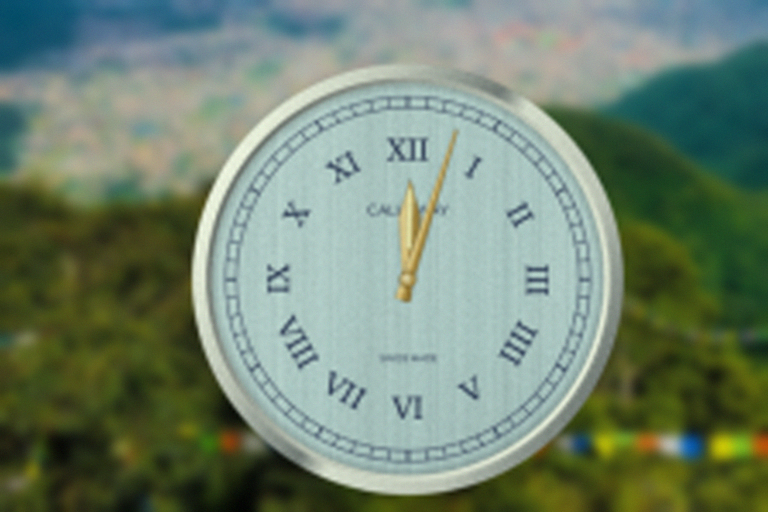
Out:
12 h 03 min
